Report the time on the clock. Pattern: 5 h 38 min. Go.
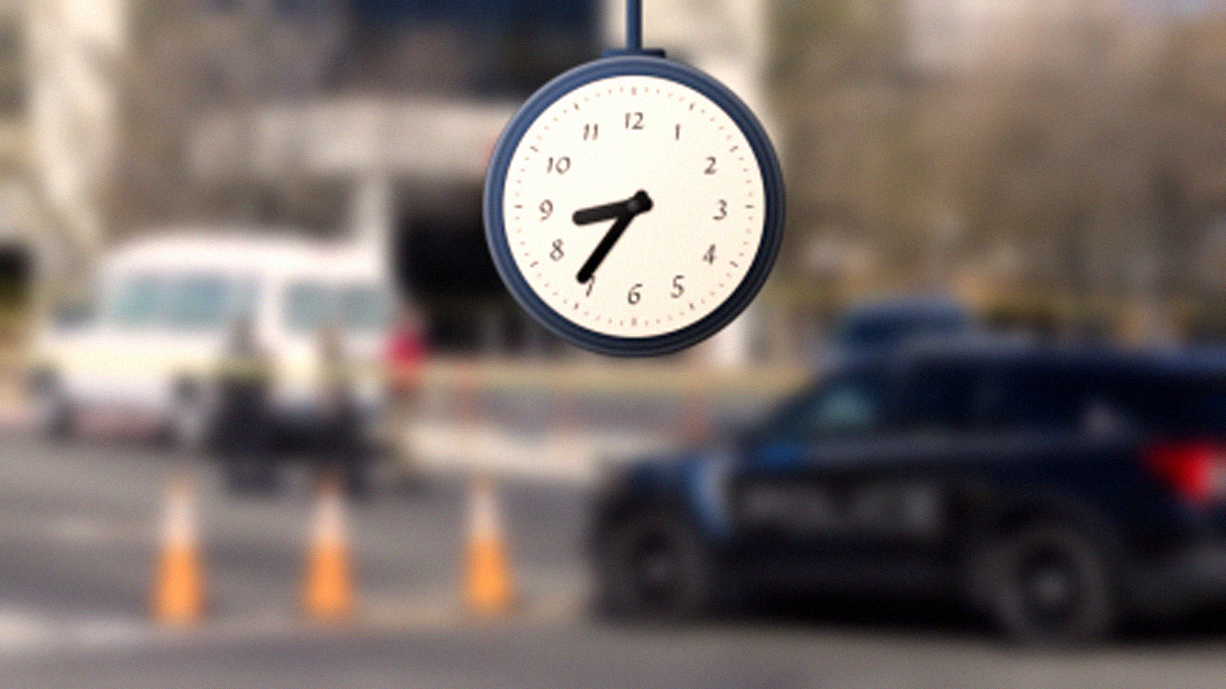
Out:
8 h 36 min
